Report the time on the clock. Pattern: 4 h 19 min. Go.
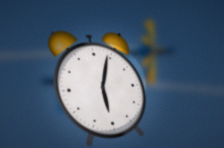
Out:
6 h 04 min
